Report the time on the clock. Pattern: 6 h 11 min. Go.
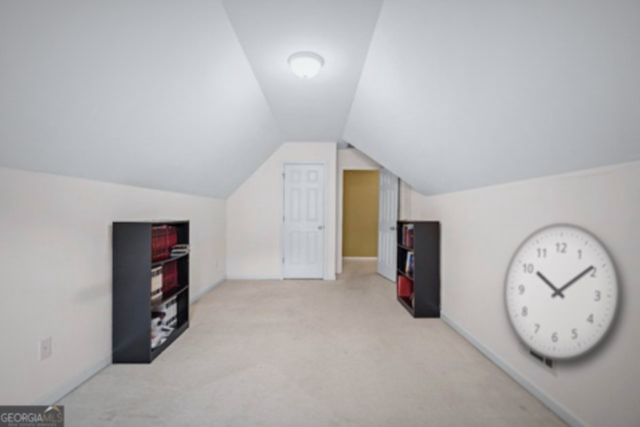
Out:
10 h 09 min
